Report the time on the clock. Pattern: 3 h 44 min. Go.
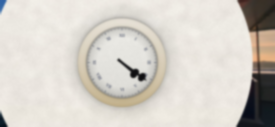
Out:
4 h 21 min
